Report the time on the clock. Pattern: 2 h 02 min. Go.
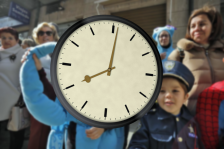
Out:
8 h 01 min
